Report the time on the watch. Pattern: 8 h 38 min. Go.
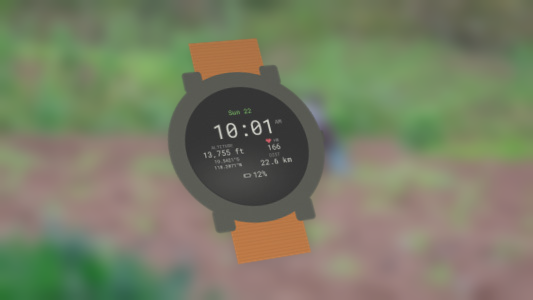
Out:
10 h 01 min
